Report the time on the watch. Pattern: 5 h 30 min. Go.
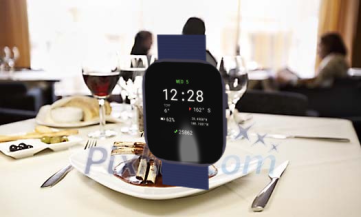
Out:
12 h 28 min
